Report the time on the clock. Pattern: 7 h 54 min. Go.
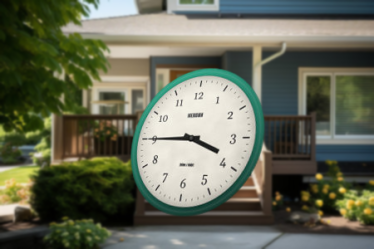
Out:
3 h 45 min
